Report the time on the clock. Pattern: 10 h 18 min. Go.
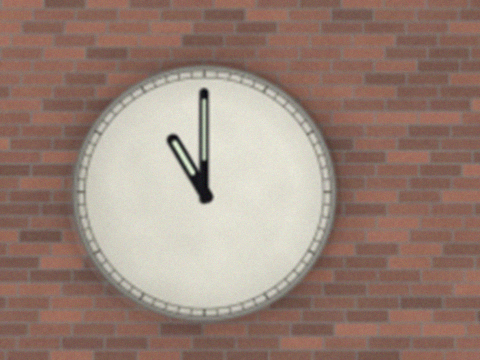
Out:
11 h 00 min
